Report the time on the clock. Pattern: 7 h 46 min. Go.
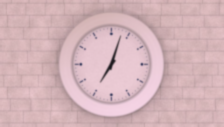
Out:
7 h 03 min
